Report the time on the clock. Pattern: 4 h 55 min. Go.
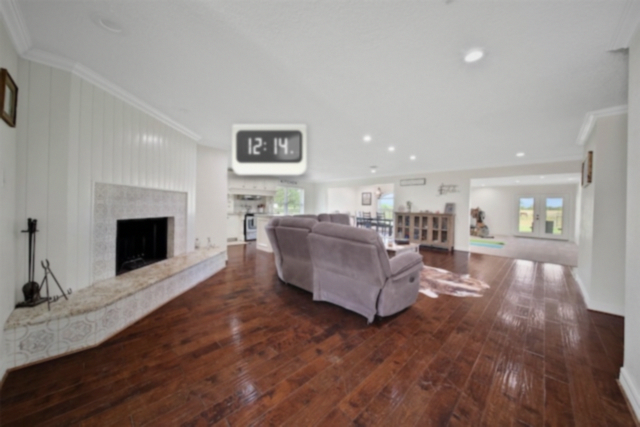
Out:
12 h 14 min
